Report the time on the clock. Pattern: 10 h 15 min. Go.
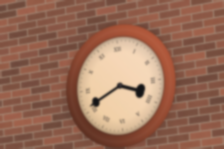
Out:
3 h 41 min
